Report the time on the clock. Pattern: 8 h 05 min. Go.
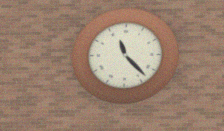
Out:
11 h 23 min
